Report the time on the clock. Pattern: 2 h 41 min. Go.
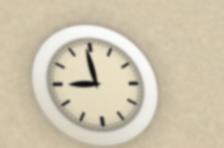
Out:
8 h 59 min
